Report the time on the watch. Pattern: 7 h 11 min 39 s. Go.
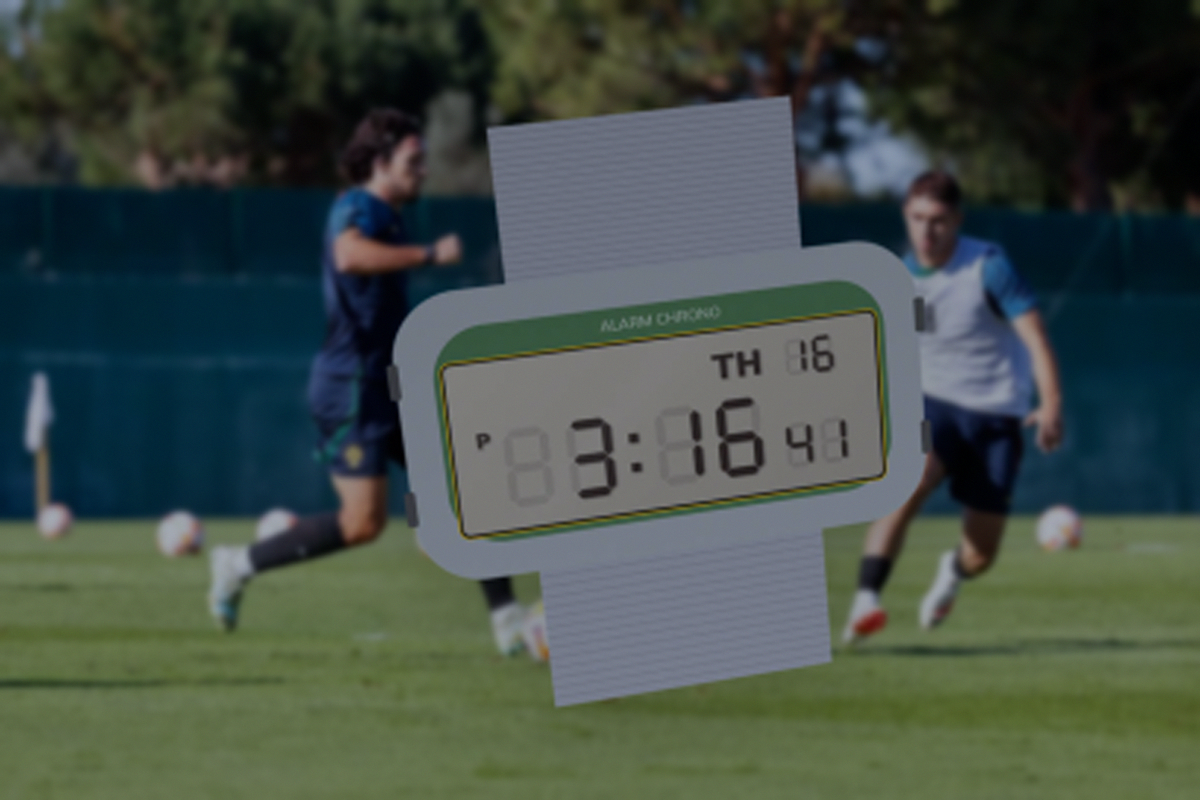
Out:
3 h 16 min 41 s
